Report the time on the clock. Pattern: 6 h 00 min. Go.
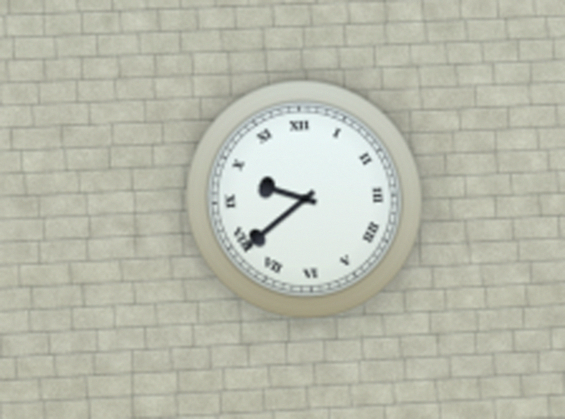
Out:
9 h 39 min
